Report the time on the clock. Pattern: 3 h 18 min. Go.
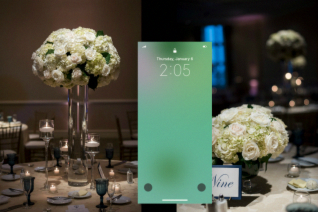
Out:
2 h 05 min
